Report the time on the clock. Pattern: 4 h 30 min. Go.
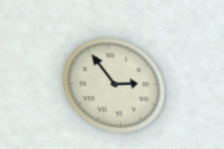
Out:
2 h 55 min
